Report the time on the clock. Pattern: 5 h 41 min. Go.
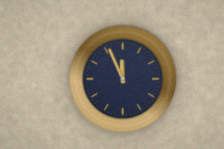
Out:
11 h 56 min
